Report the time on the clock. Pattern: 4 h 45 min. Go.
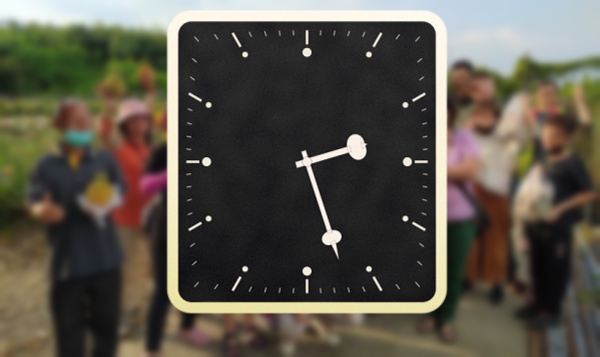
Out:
2 h 27 min
